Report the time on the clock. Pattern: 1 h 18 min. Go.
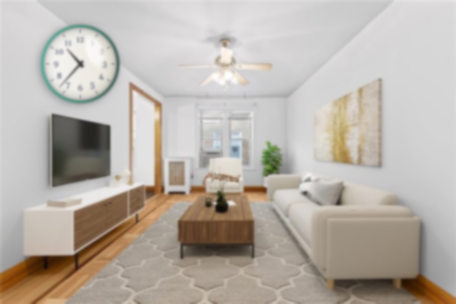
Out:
10 h 37 min
